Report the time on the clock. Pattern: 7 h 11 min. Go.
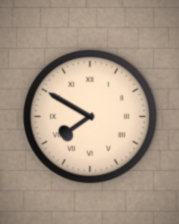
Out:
7 h 50 min
